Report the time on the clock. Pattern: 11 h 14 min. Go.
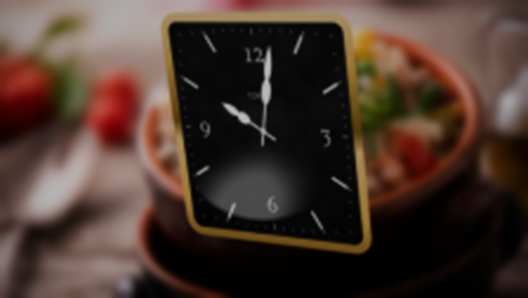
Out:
10 h 02 min
